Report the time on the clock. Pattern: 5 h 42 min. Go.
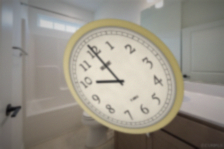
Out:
10 h 00 min
